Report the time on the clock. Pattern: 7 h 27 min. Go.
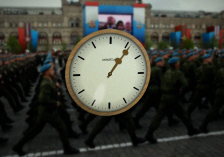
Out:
1 h 06 min
